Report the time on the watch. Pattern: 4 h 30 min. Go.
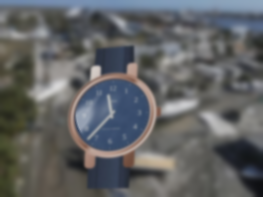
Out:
11 h 37 min
